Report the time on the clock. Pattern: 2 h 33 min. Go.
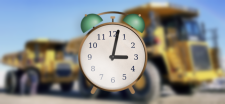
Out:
3 h 02 min
